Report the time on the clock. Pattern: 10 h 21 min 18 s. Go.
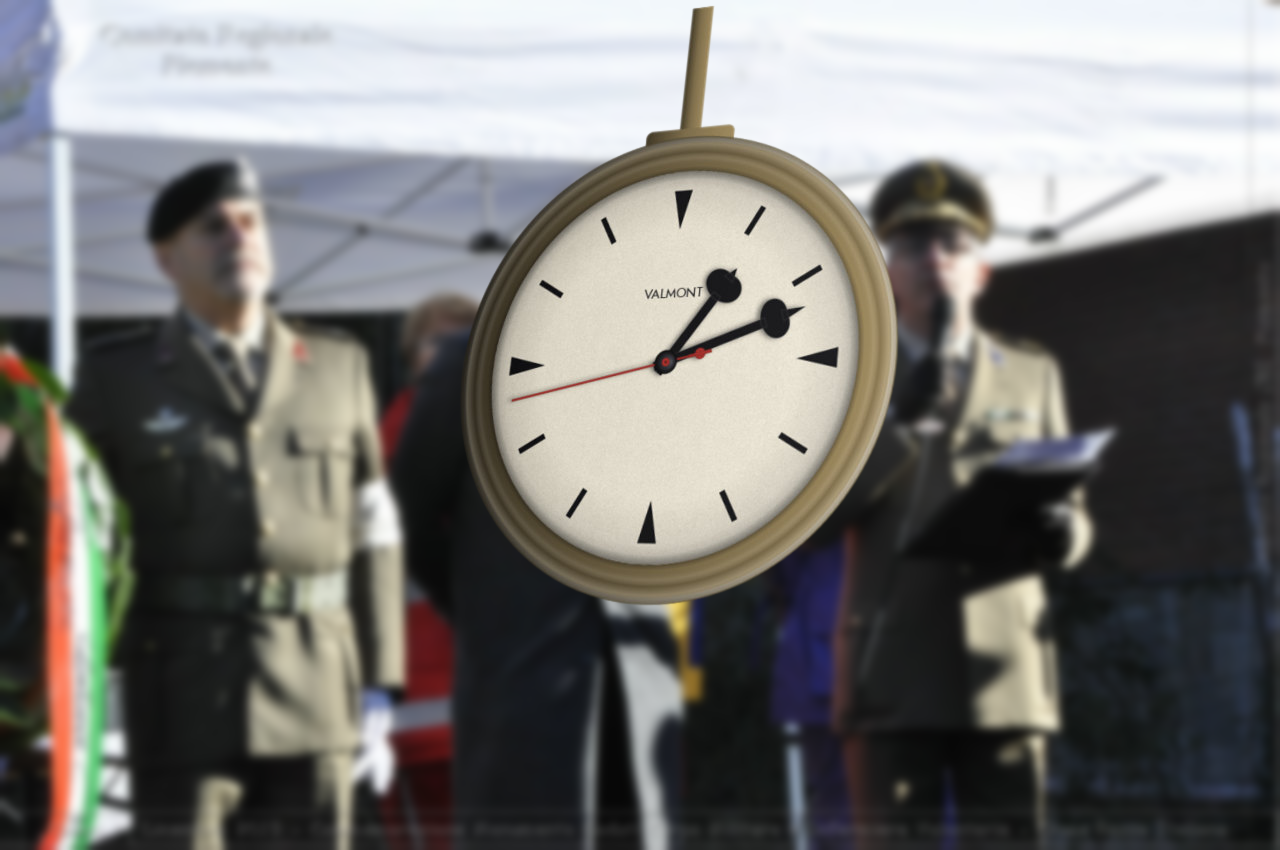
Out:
1 h 11 min 43 s
